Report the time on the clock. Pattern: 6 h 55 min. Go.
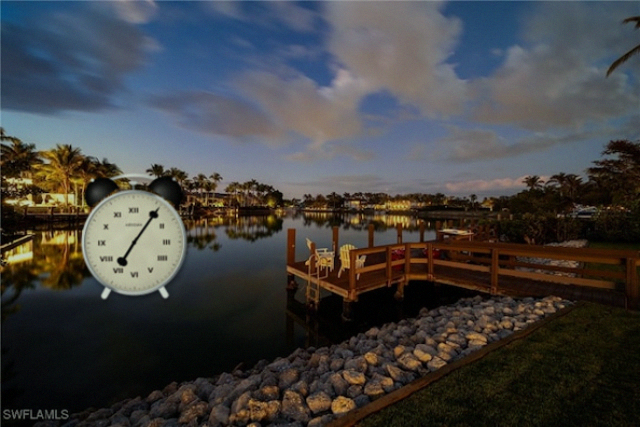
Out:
7 h 06 min
